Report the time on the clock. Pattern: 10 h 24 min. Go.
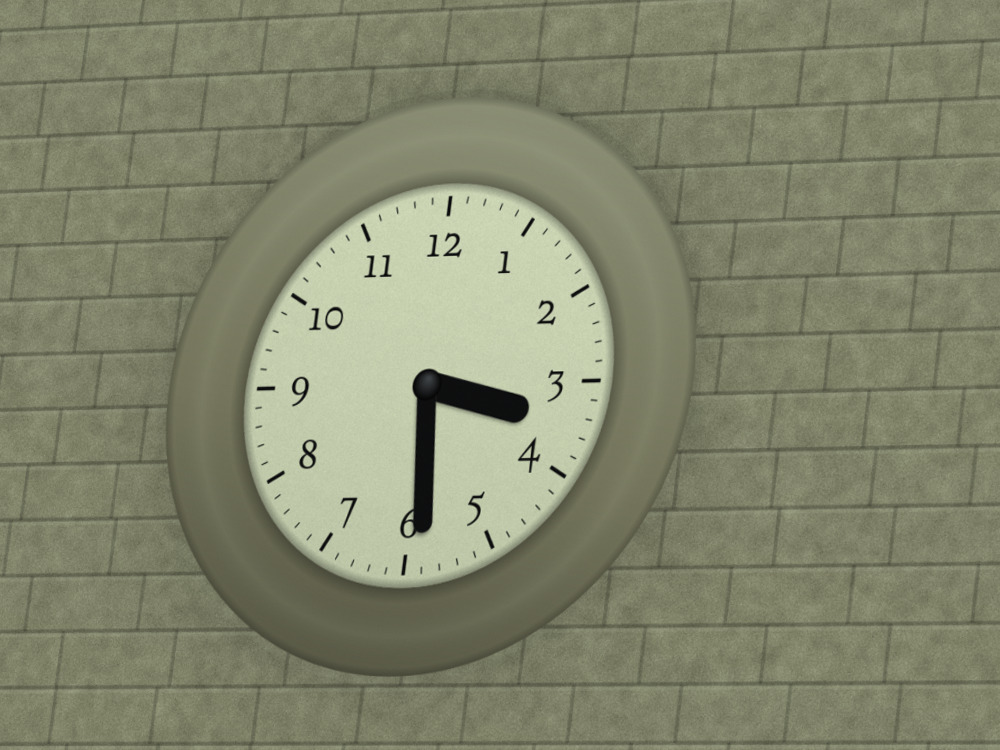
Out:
3 h 29 min
